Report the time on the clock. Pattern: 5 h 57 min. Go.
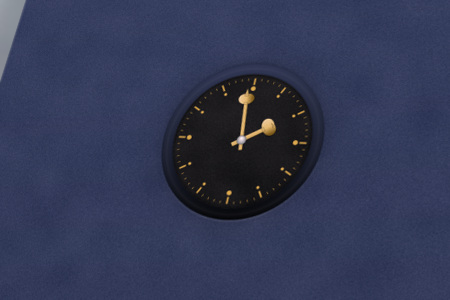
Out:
1 h 59 min
